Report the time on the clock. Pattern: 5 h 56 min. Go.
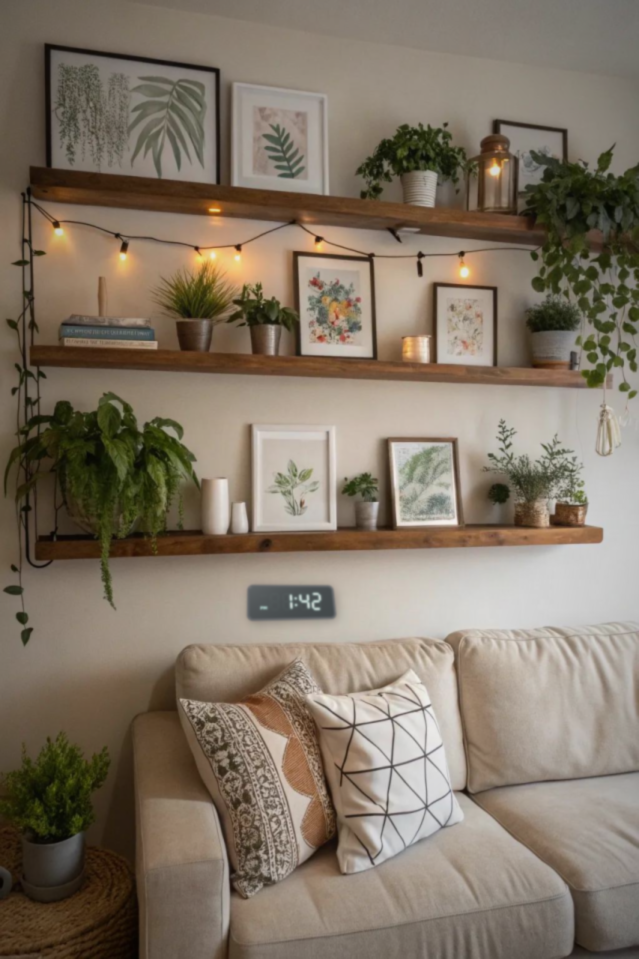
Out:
1 h 42 min
